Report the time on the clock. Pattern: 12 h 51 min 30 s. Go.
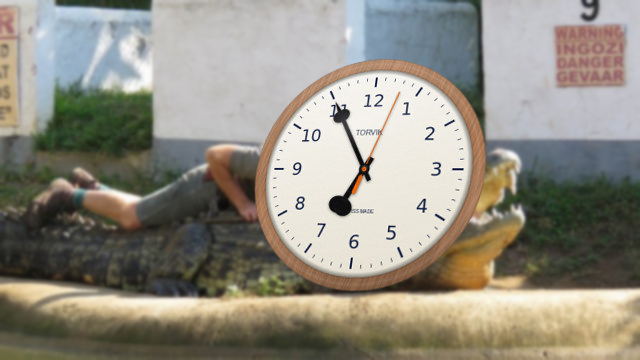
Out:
6 h 55 min 03 s
